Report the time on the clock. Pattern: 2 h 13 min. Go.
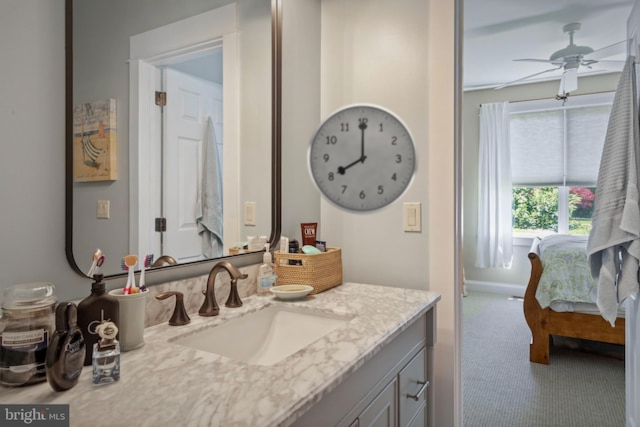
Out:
8 h 00 min
